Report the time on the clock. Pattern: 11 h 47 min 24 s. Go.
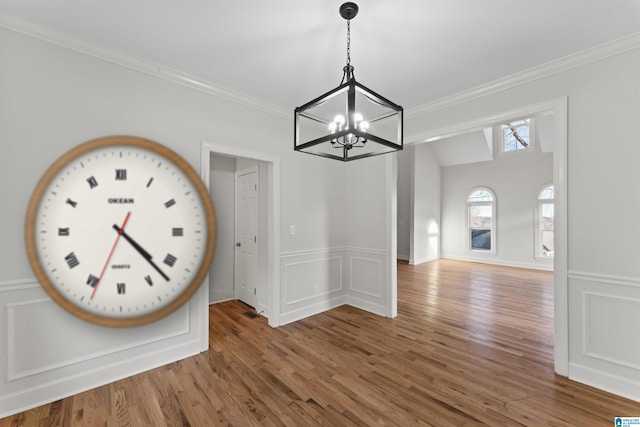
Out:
4 h 22 min 34 s
